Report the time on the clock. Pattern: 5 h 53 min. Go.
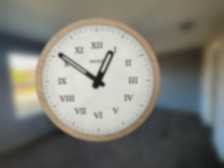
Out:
12 h 51 min
